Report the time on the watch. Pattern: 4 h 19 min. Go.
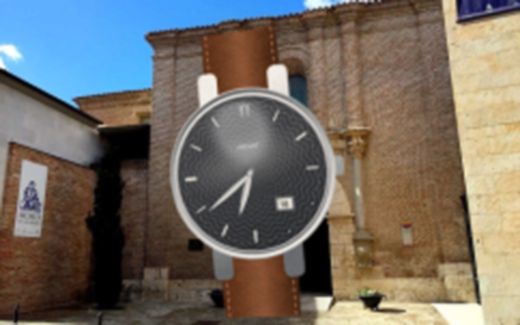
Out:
6 h 39 min
